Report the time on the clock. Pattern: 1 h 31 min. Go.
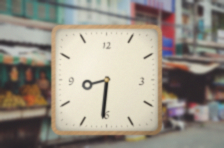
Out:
8 h 31 min
